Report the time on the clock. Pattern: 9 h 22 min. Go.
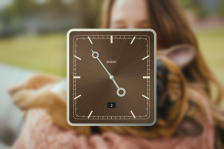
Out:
4 h 54 min
